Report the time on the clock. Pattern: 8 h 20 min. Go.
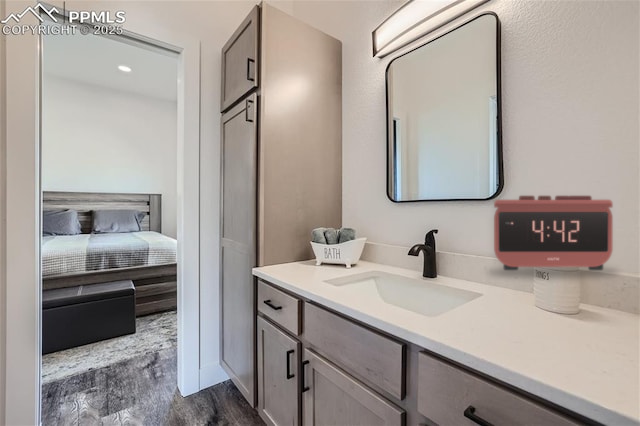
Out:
4 h 42 min
